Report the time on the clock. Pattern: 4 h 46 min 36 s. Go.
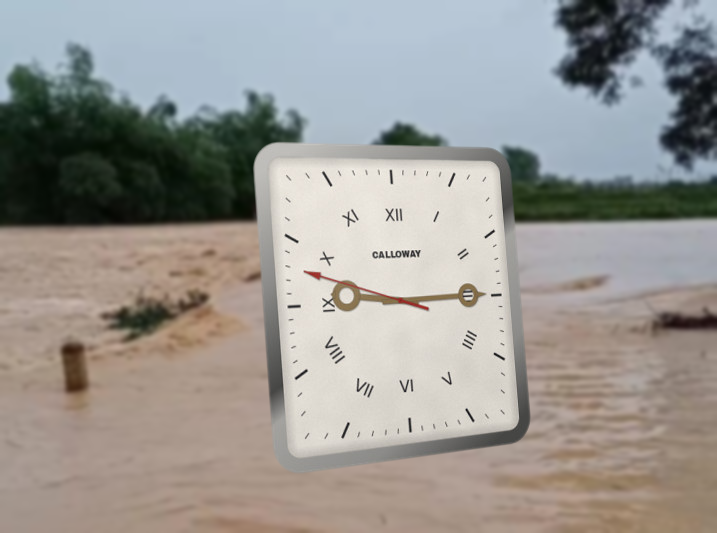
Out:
9 h 14 min 48 s
